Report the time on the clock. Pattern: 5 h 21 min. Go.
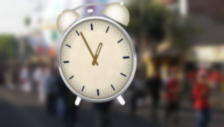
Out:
12 h 56 min
